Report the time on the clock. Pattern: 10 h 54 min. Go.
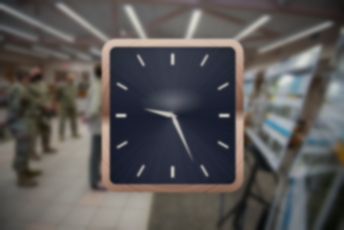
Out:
9 h 26 min
